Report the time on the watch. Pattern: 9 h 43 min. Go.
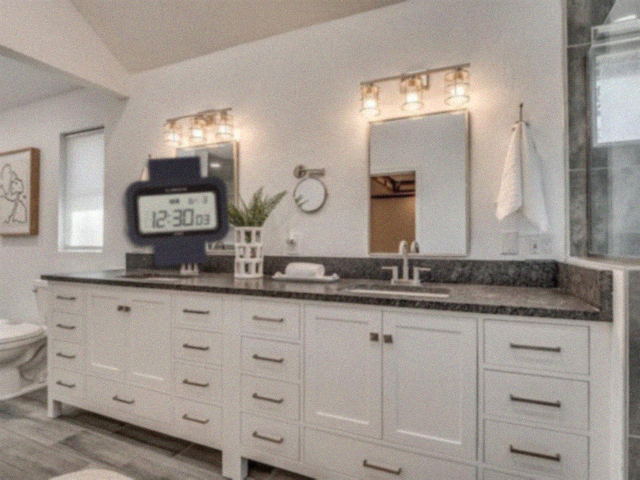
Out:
12 h 30 min
